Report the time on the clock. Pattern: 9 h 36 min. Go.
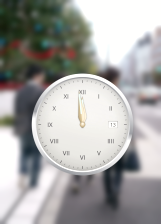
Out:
11 h 59 min
